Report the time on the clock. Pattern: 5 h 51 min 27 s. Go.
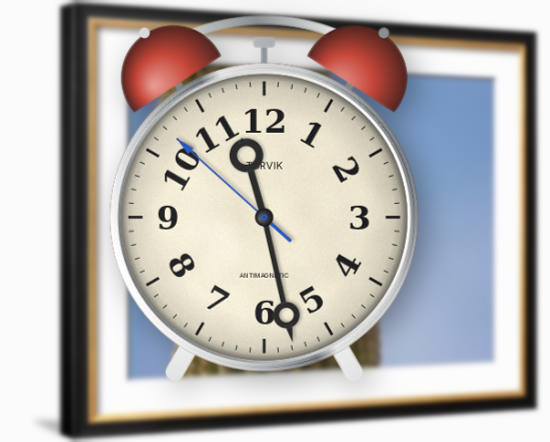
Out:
11 h 27 min 52 s
